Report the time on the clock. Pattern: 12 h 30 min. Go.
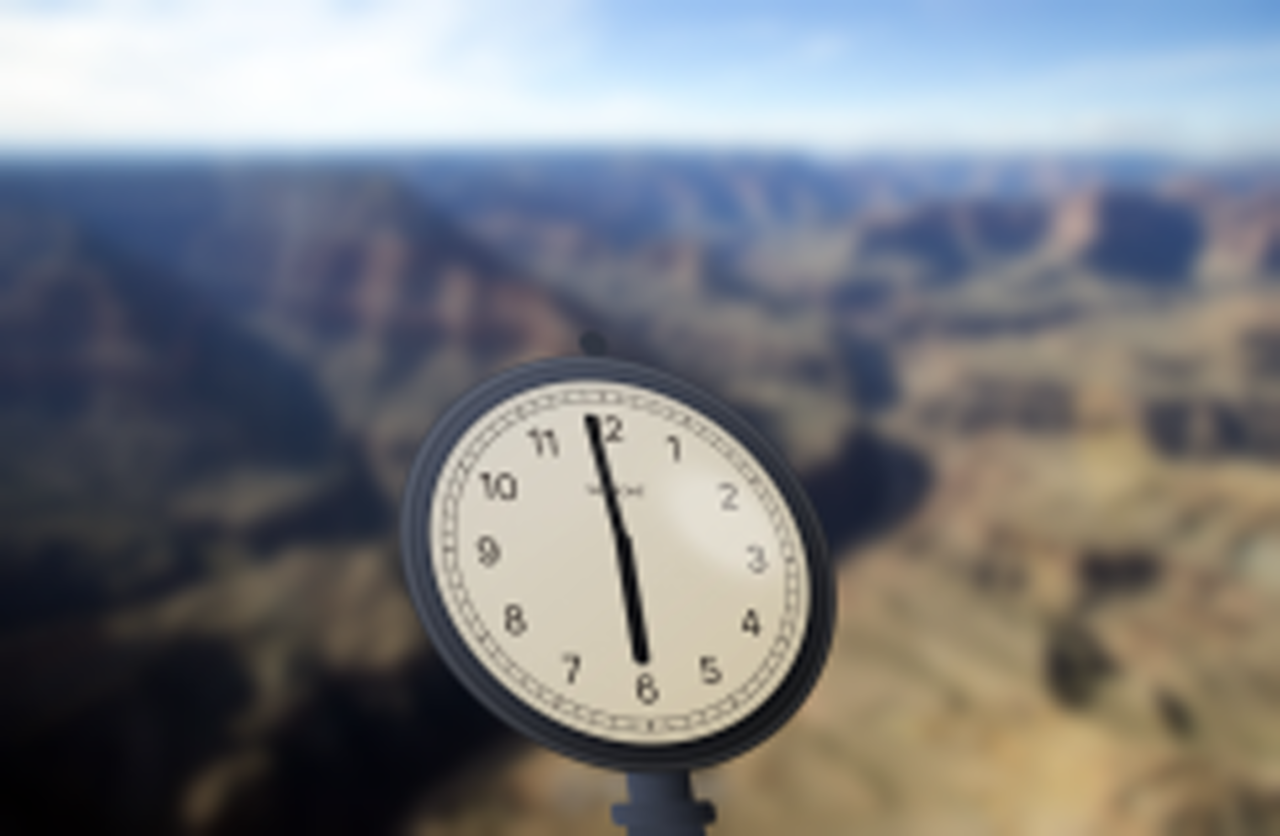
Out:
5 h 59 min
